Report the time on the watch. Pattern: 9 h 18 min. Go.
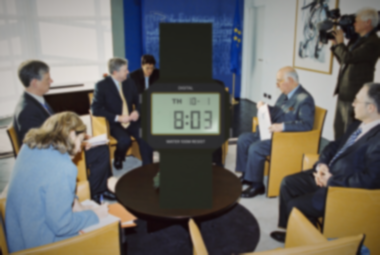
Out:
8 h 03 min
